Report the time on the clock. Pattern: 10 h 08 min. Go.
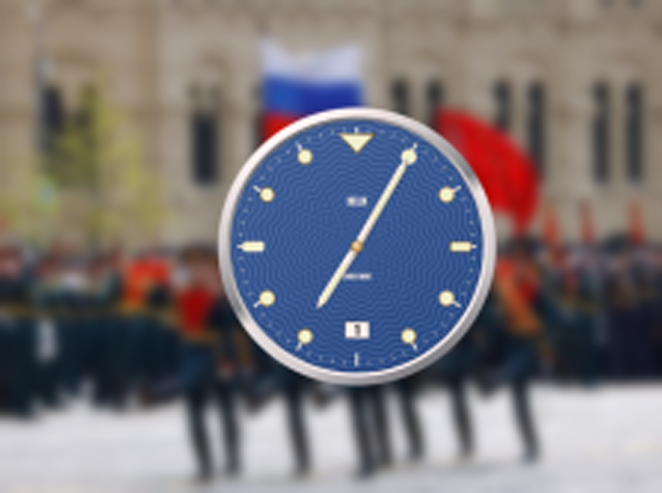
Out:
7 h 05 min
